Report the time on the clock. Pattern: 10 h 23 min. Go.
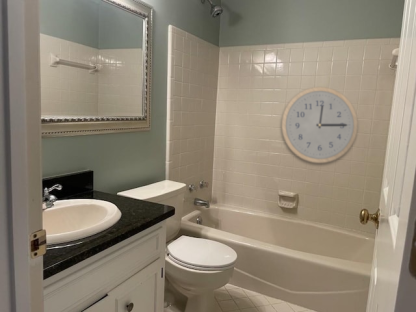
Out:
12 h 15 min
